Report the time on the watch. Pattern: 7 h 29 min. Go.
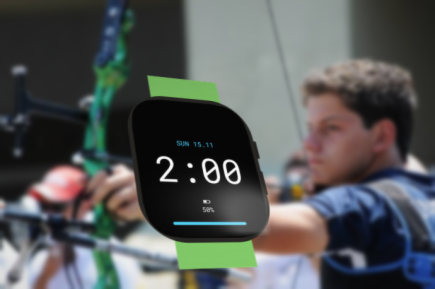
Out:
2 h 00 min
